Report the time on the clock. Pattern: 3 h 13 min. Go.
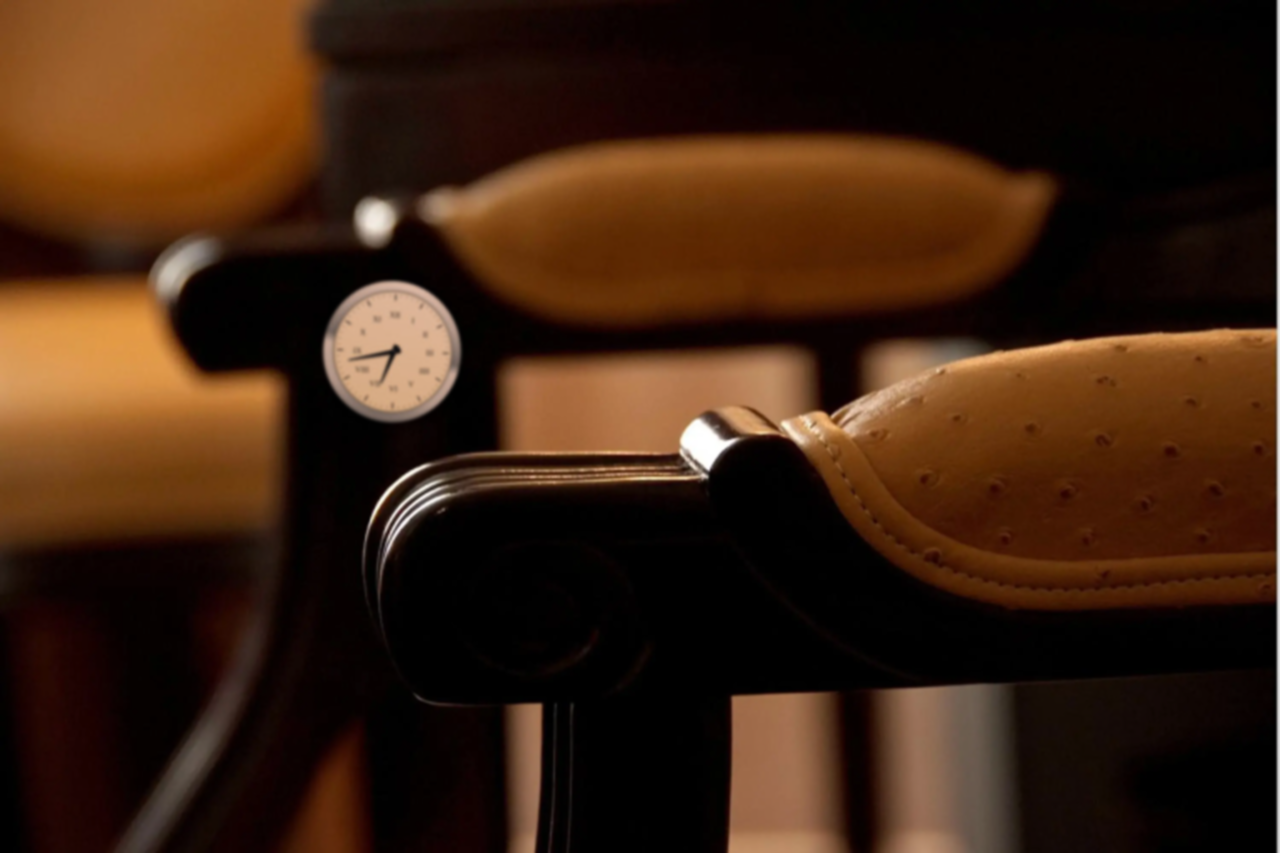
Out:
6 h 43 min
